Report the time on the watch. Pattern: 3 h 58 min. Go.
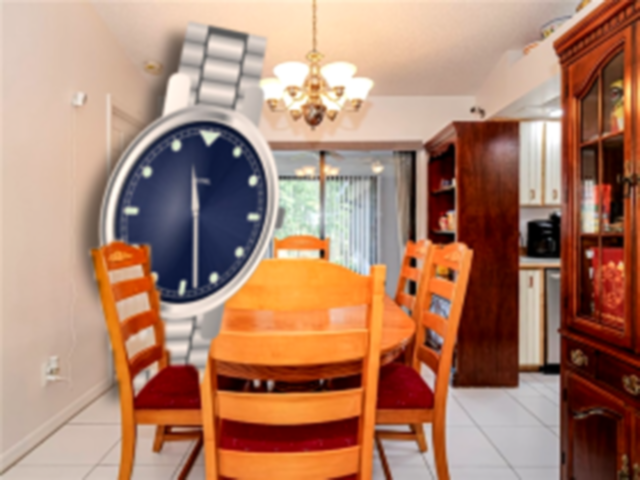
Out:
11 h 28 min
